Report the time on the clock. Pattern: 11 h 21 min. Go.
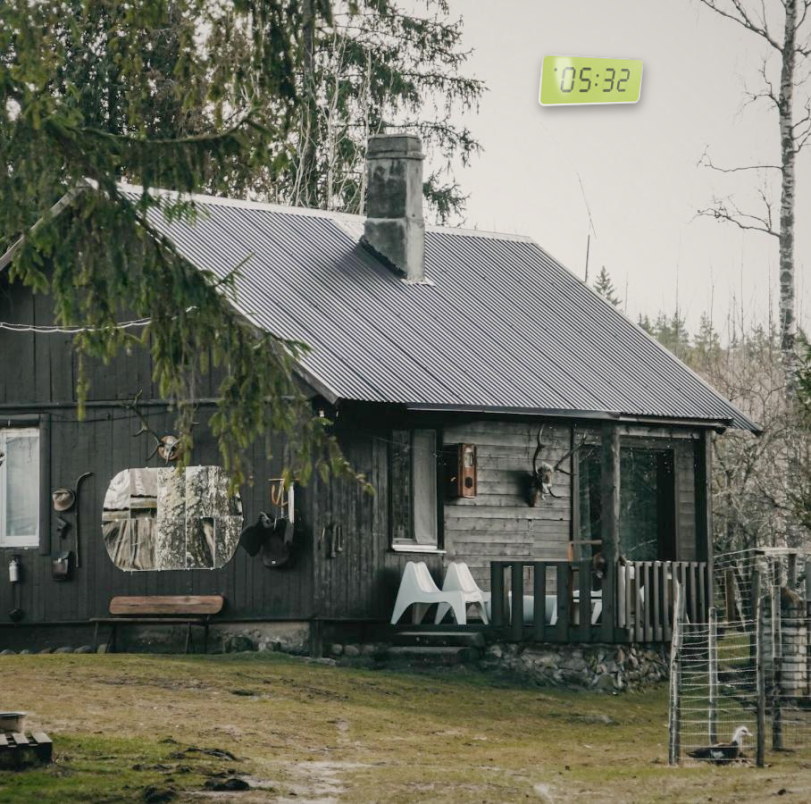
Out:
5 h 32 min
